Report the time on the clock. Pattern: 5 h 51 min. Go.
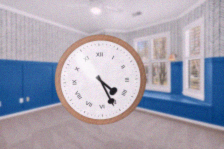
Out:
4 h 26 min
